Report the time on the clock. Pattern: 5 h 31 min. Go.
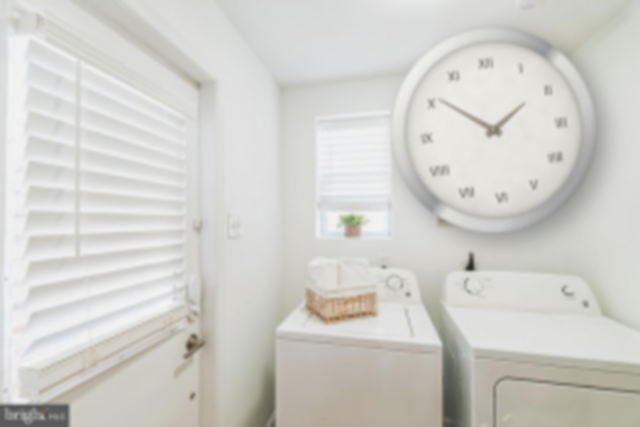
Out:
1 h 51 min
